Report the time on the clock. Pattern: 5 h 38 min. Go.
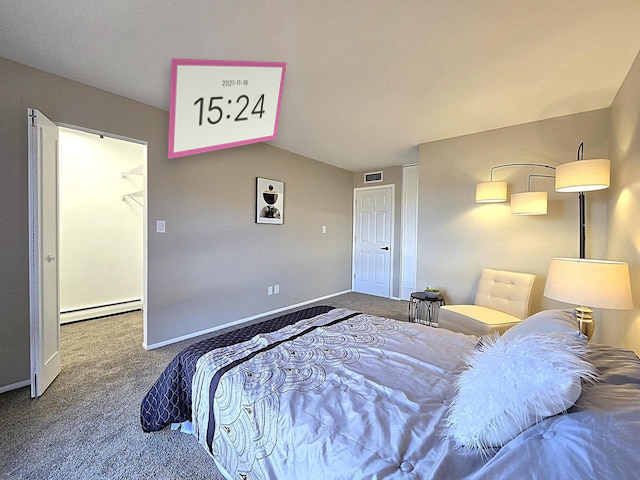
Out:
15 h 24 min
